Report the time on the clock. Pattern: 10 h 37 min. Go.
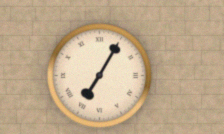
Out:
7 h 05 min
